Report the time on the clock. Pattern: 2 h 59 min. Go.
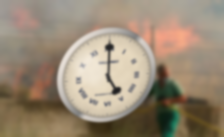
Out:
5 h 00 min
